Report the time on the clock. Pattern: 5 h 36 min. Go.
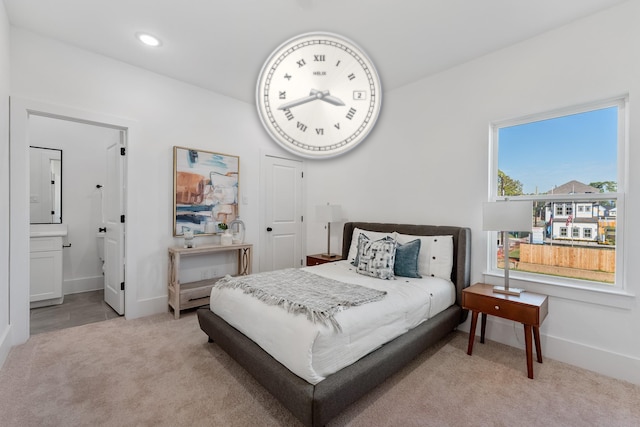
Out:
3 h 42 min
